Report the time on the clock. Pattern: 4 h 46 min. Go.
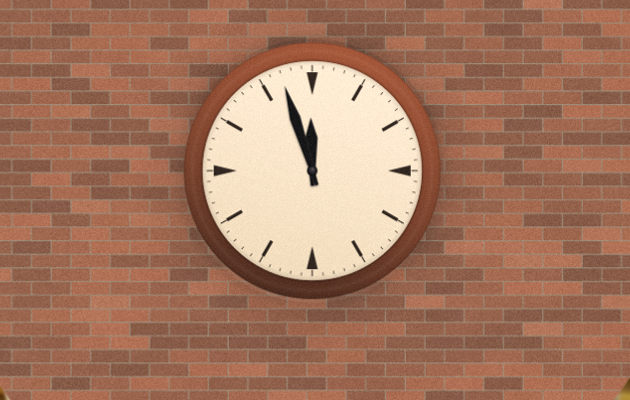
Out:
11 h 57 min
